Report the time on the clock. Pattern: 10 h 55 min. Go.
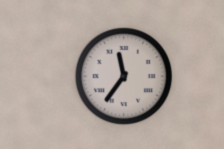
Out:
11 h 36 min
